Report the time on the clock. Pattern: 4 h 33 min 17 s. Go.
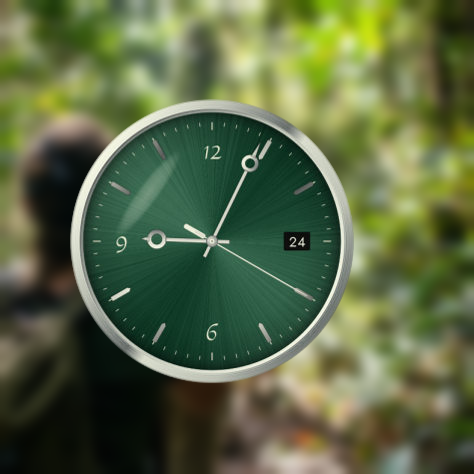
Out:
9 h 04 min 20 s
